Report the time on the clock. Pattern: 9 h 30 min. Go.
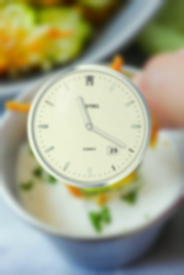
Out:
11 h 20 min
